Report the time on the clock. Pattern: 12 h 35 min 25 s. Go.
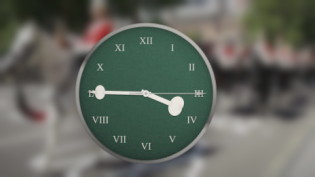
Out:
3 h 45 min 15 s
